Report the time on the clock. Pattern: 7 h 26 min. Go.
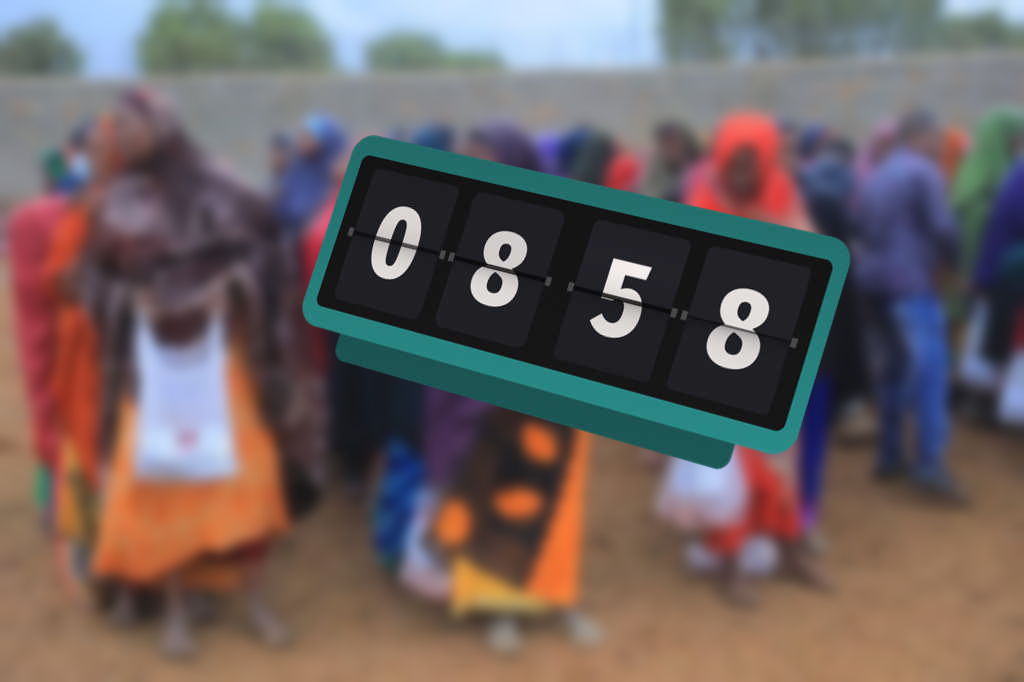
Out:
8 h 58 min
